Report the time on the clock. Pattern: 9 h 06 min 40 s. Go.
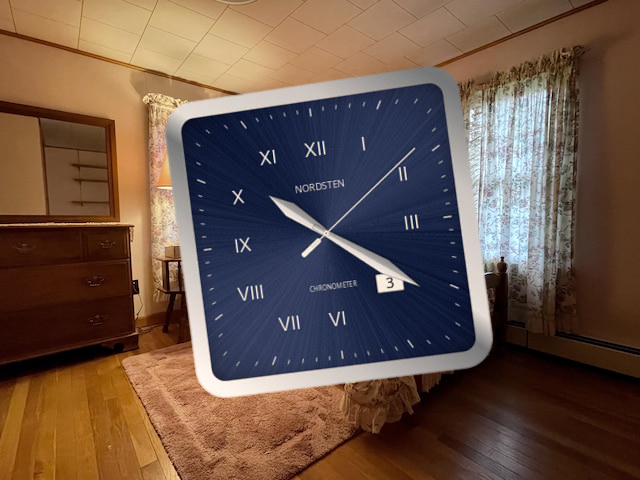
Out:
10 h 21 min 09 s
